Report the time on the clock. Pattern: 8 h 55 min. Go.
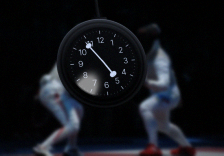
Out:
4 h 54 min
